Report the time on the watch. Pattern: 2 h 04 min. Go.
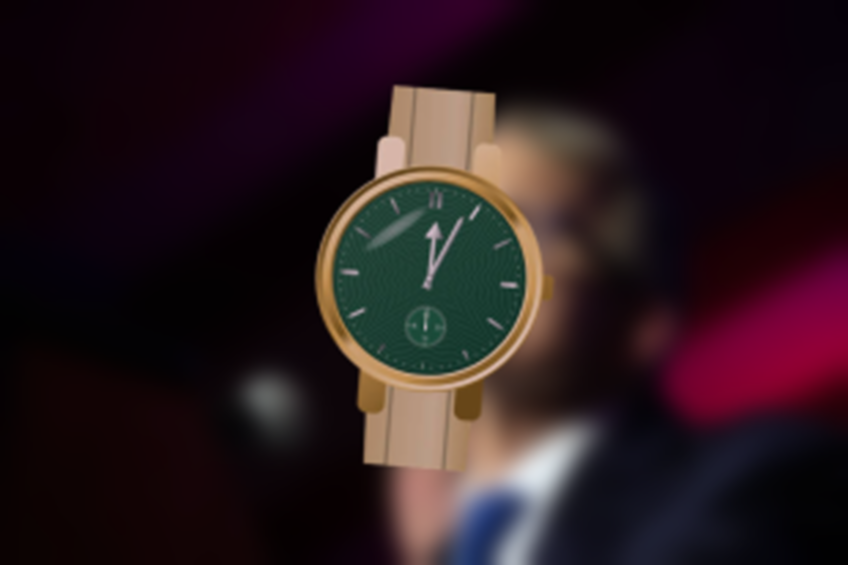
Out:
12 h 04 min
